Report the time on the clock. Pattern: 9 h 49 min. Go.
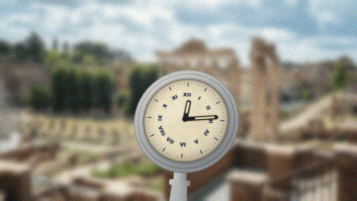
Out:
12 h 14 min
